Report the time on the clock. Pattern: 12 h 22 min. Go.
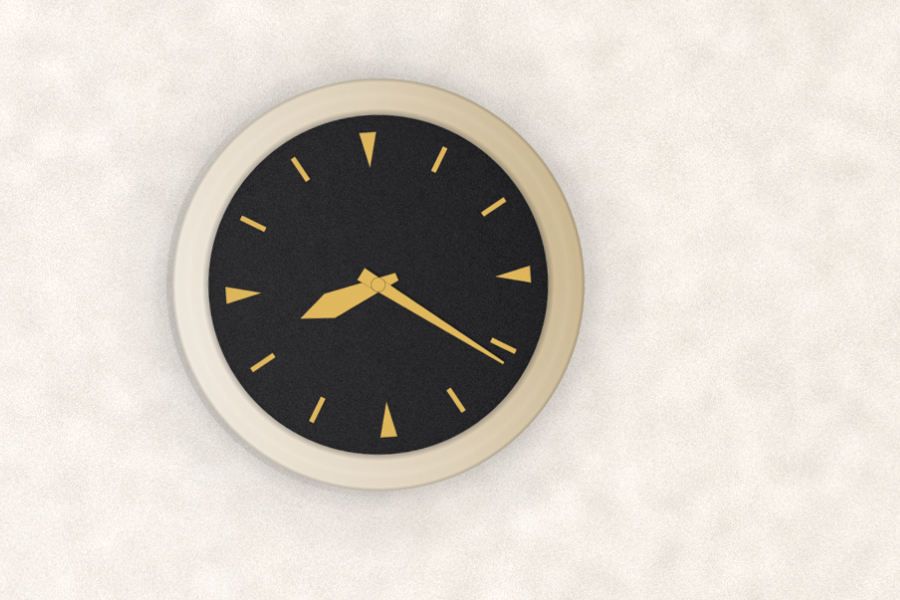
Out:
8 h 21 min
